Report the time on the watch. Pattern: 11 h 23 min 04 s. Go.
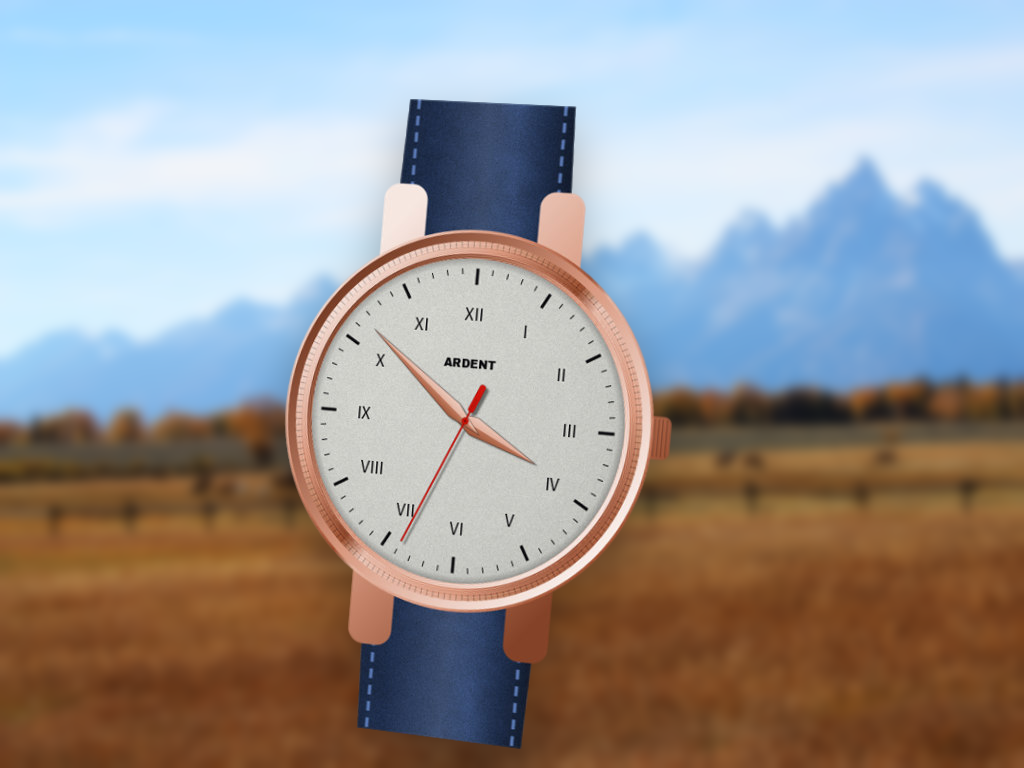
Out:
3 h 51 min 34 s
